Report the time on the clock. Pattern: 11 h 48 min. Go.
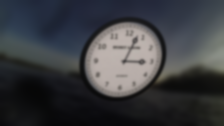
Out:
3 h 03 min
